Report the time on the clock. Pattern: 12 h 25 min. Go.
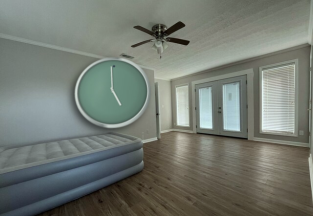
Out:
4 h 59 min
